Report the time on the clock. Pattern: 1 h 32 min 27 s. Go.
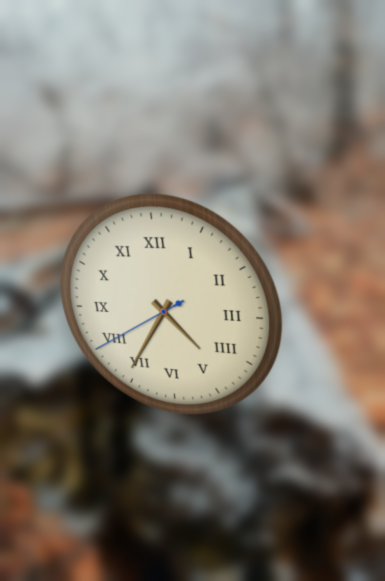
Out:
4 h 35 min 40 s
